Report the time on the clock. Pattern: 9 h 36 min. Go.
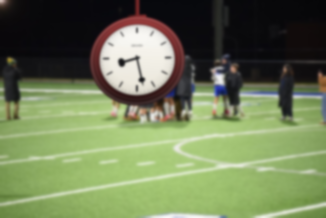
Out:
8 h 28 min
